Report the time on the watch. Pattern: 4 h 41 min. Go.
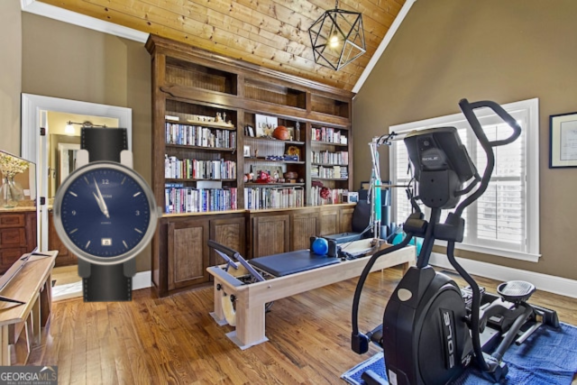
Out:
10 h 57 min
